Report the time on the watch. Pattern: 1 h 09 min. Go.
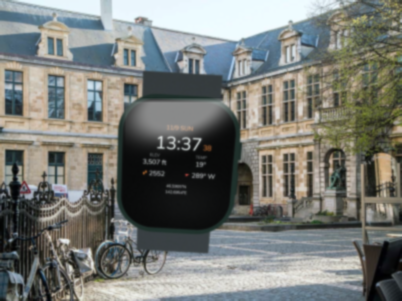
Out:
13 h 37 min
